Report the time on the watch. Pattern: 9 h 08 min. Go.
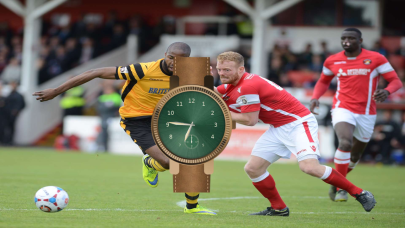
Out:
6 h 46 min
